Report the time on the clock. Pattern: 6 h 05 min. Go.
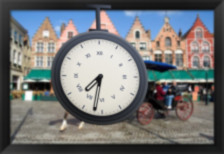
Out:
7 h 32 min
